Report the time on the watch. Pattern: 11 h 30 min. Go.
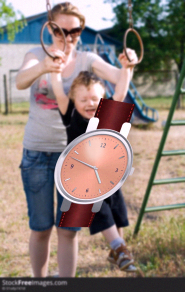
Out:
4 h 48 min
